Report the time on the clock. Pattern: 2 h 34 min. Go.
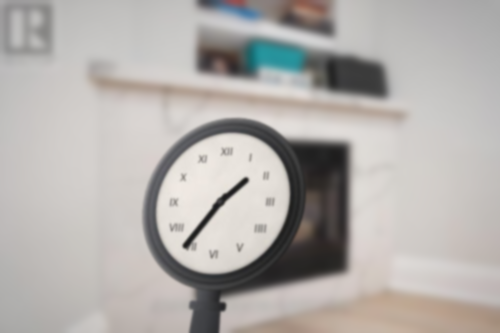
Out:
1 h 36 min
